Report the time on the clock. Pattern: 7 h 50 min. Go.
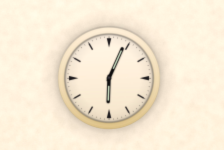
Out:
6 h 04 min
